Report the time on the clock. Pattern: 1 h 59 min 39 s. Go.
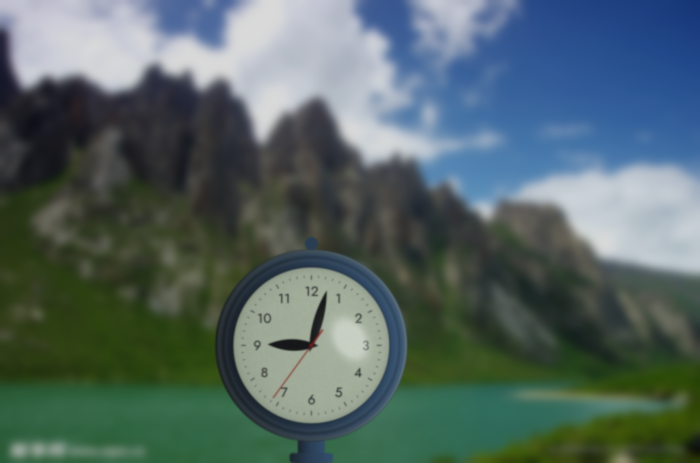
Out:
9 h 02 min 36 s
